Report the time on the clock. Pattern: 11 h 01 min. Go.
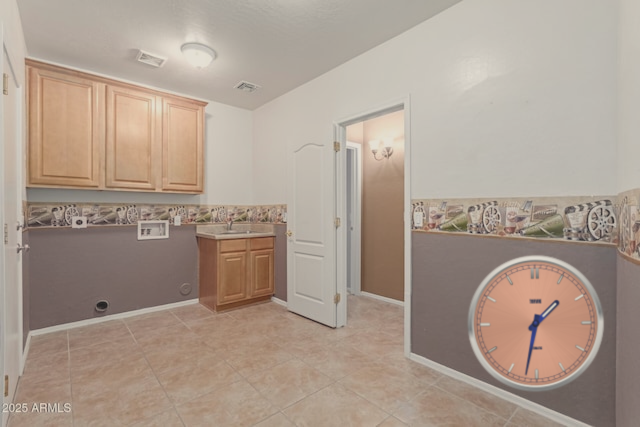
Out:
1 h 32 min
